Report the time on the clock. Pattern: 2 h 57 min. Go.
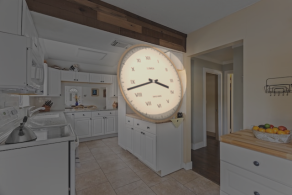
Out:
3 h 43 min
